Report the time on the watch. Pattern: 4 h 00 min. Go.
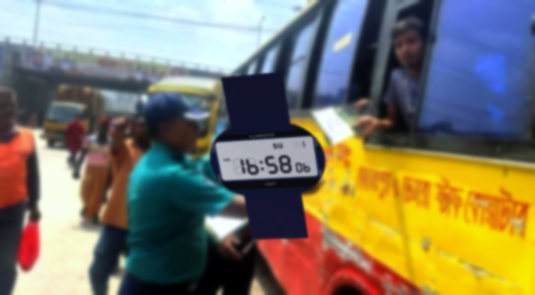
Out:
16 h 58 min
